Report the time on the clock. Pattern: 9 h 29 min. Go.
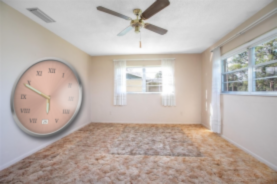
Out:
5 h 49 min
